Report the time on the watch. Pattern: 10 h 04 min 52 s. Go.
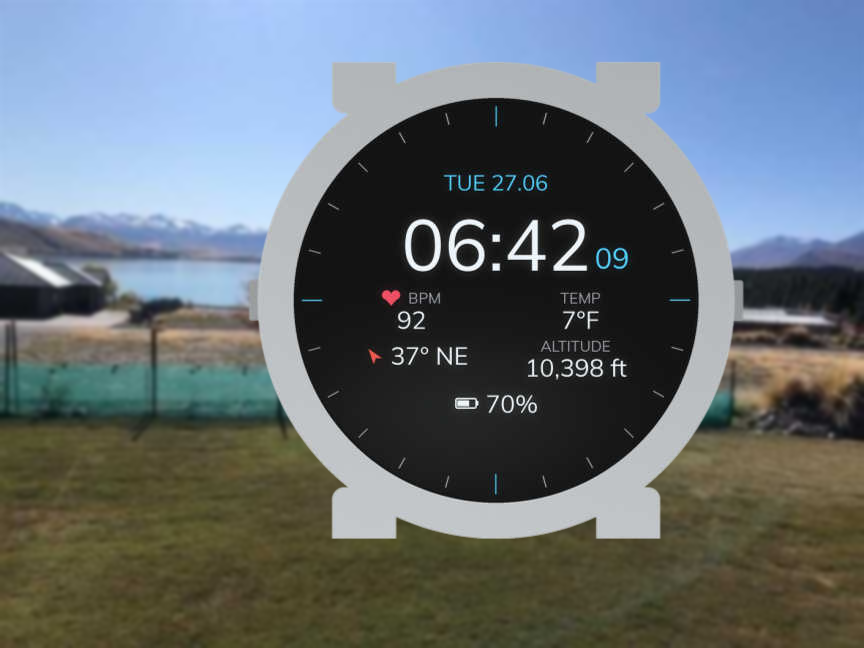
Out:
6 h 42 min 09 s
